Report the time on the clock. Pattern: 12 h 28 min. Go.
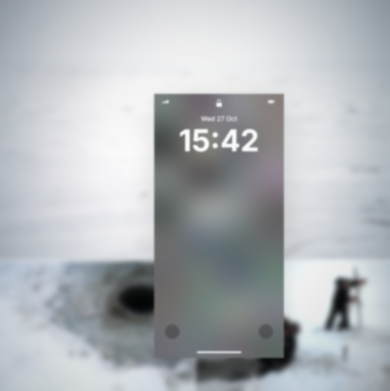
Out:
15 h 42 min
